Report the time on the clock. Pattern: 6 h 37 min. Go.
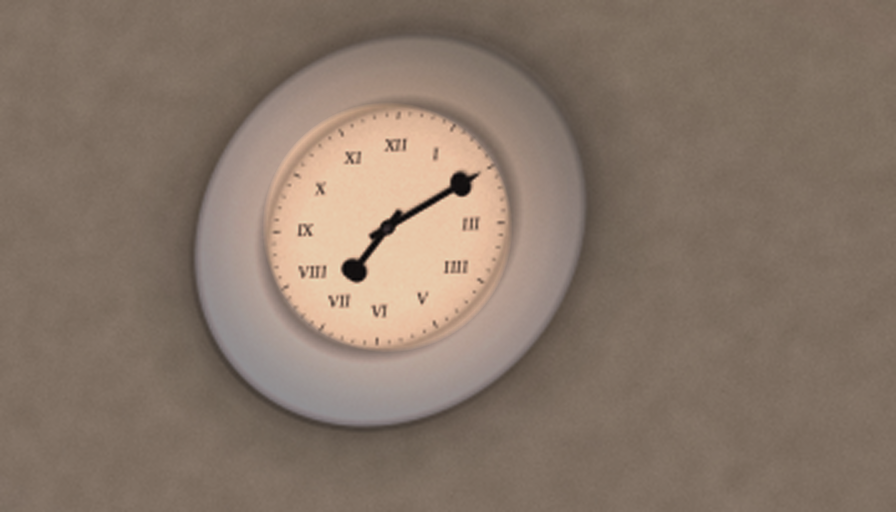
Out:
7 h 10 min
